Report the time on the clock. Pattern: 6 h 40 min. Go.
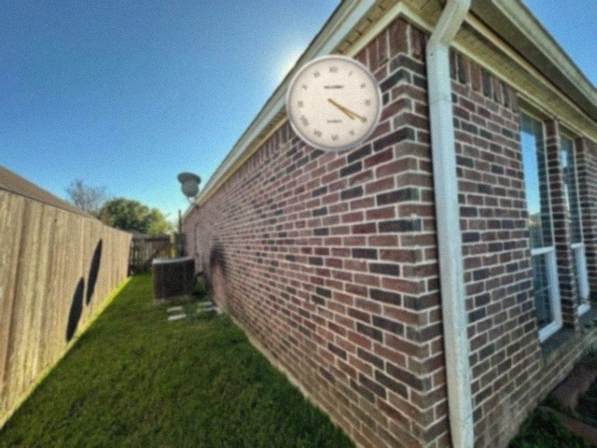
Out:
4 h 20 min
